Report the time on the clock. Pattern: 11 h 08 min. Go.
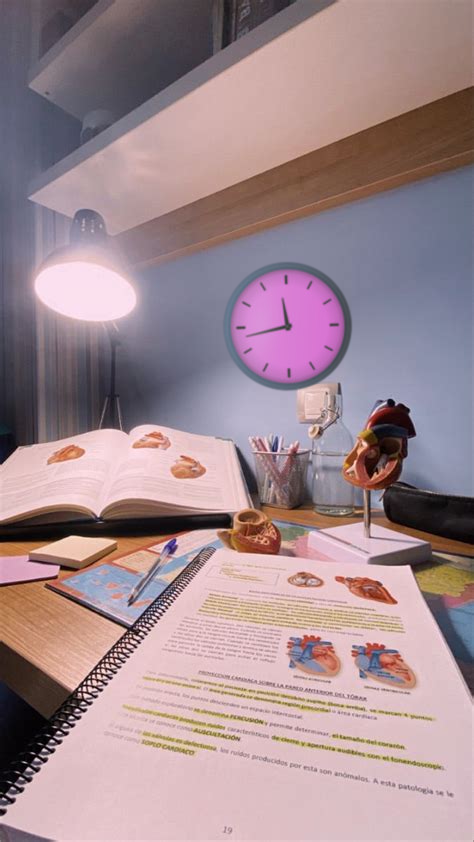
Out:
11 h 43 min
